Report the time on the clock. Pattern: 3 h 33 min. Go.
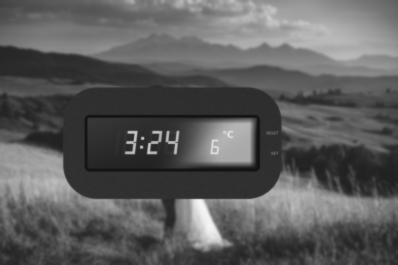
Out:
3 h 24 min
